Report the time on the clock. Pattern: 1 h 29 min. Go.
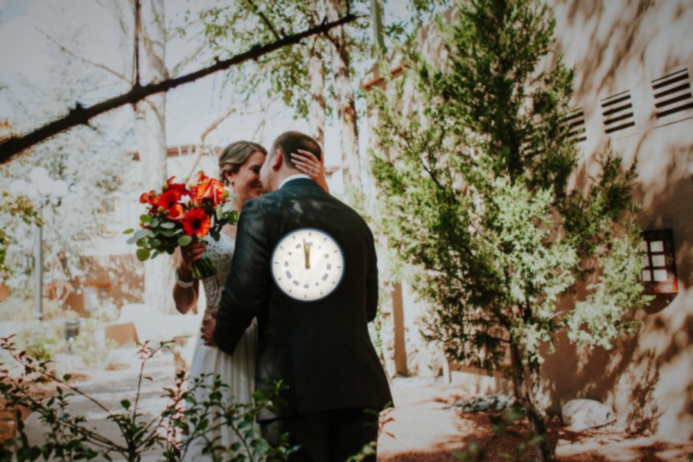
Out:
11 h 58 min
